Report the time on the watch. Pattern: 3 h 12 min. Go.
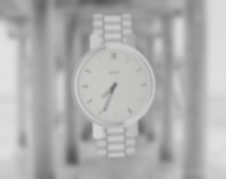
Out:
7 h 34 min
